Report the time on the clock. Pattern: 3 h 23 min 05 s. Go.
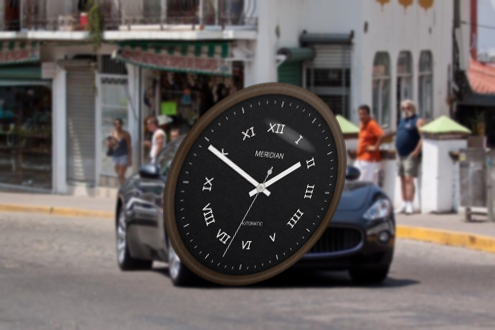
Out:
1 h 49 min 33 s
